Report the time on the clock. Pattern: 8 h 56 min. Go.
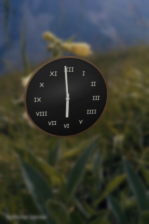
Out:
5 h 59 min
